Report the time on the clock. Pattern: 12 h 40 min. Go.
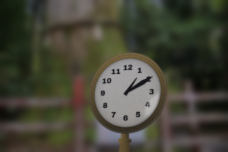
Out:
1 h 10 min
